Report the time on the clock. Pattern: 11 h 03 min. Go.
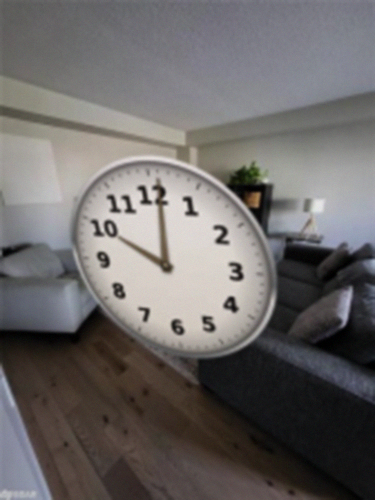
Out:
10 h 01 min
